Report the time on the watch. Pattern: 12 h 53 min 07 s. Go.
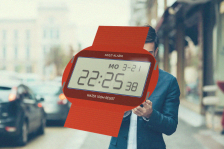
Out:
22 h 25 min 38 s
